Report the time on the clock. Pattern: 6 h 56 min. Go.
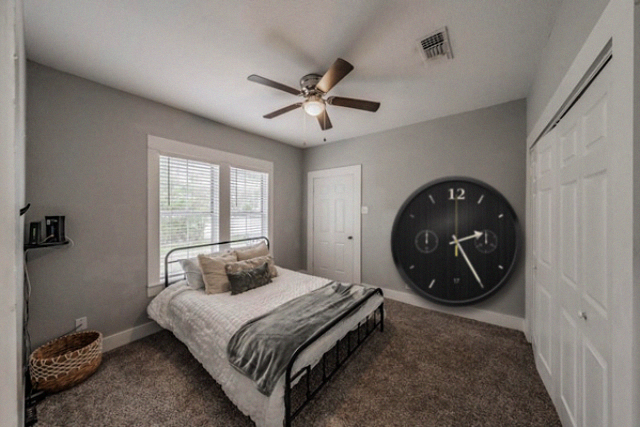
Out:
2 h 25 min
